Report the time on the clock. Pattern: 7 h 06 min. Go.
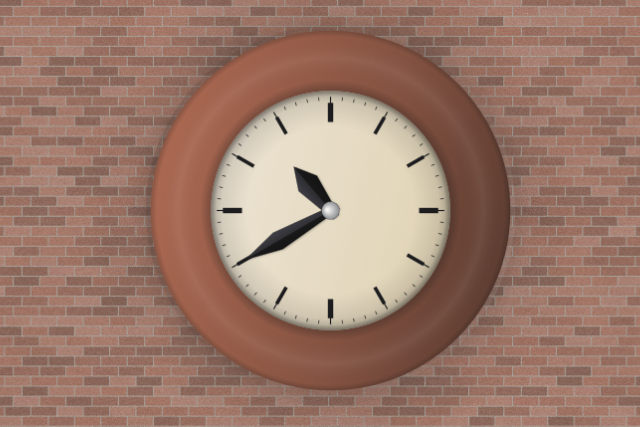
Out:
10 h 40 min
